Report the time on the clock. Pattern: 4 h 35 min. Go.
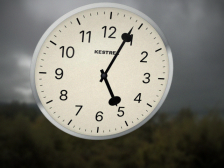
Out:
5 h 04 min
